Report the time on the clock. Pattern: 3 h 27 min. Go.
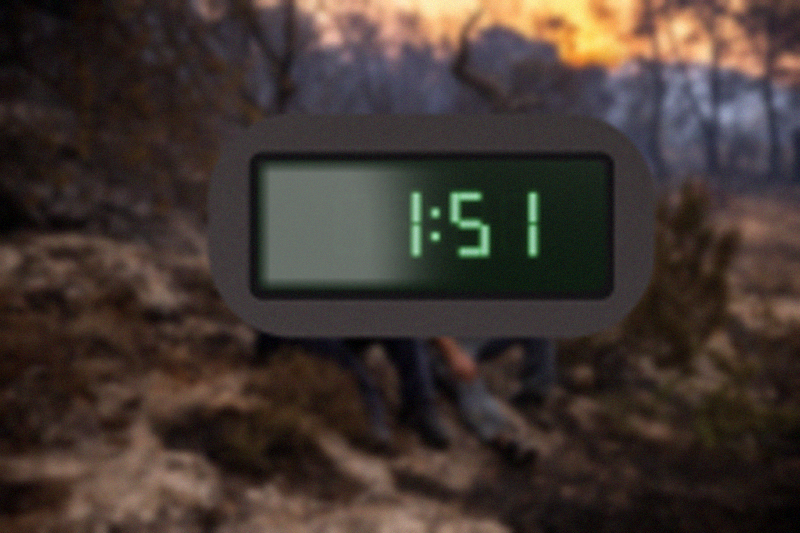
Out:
1 h 51 min
